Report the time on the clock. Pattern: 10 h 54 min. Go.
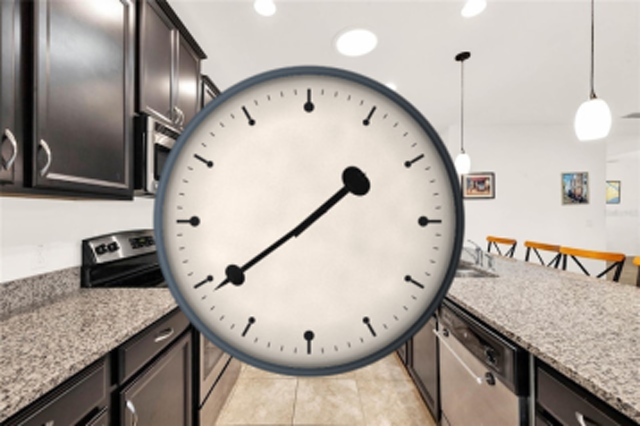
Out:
1 h 39 min
